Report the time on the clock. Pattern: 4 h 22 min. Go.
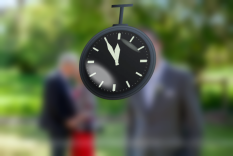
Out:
11 h 55 min
